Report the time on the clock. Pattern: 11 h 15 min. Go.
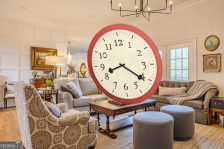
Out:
8 h 21 min
